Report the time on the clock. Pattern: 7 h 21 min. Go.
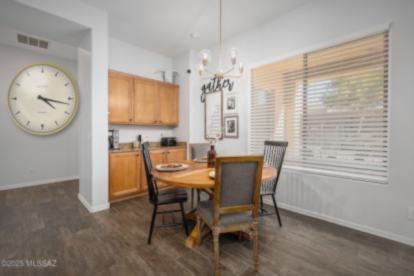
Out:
4 h 17 min
